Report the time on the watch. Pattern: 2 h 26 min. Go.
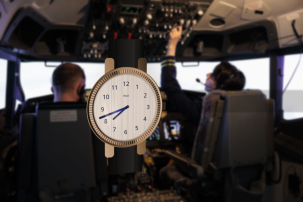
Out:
7 h 42 min
